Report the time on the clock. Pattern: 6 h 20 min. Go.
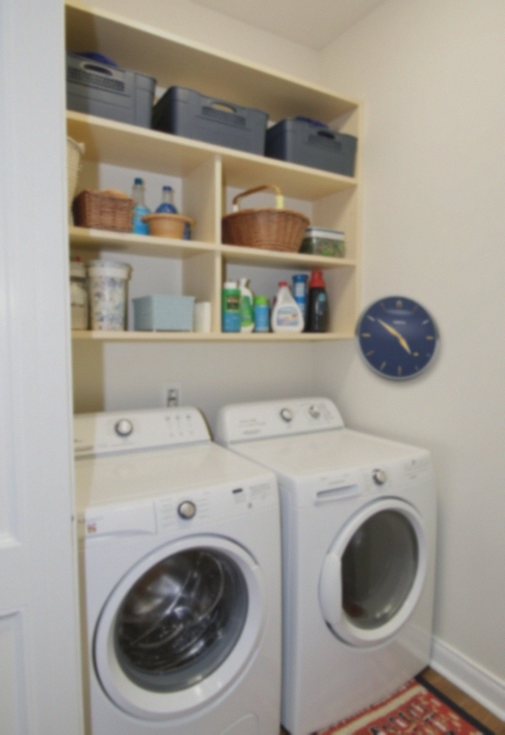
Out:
4 h 51 min
